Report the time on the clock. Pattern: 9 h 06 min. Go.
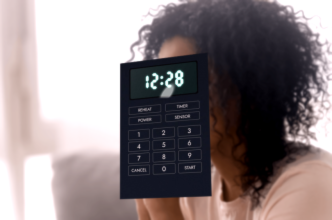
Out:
12 h 28 min
